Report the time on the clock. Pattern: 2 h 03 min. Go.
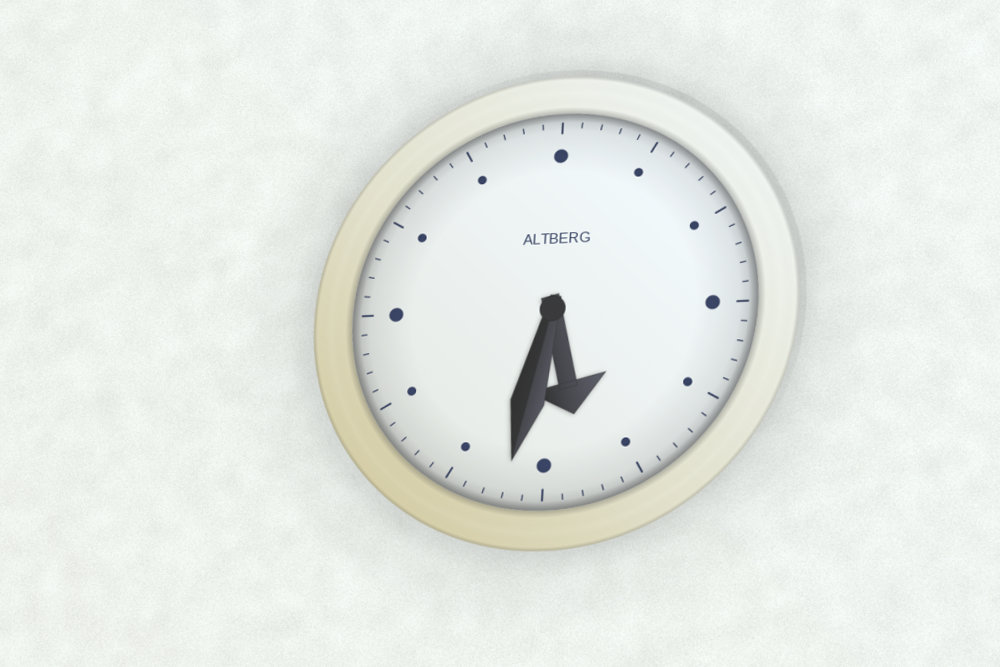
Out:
5 h 32 min
